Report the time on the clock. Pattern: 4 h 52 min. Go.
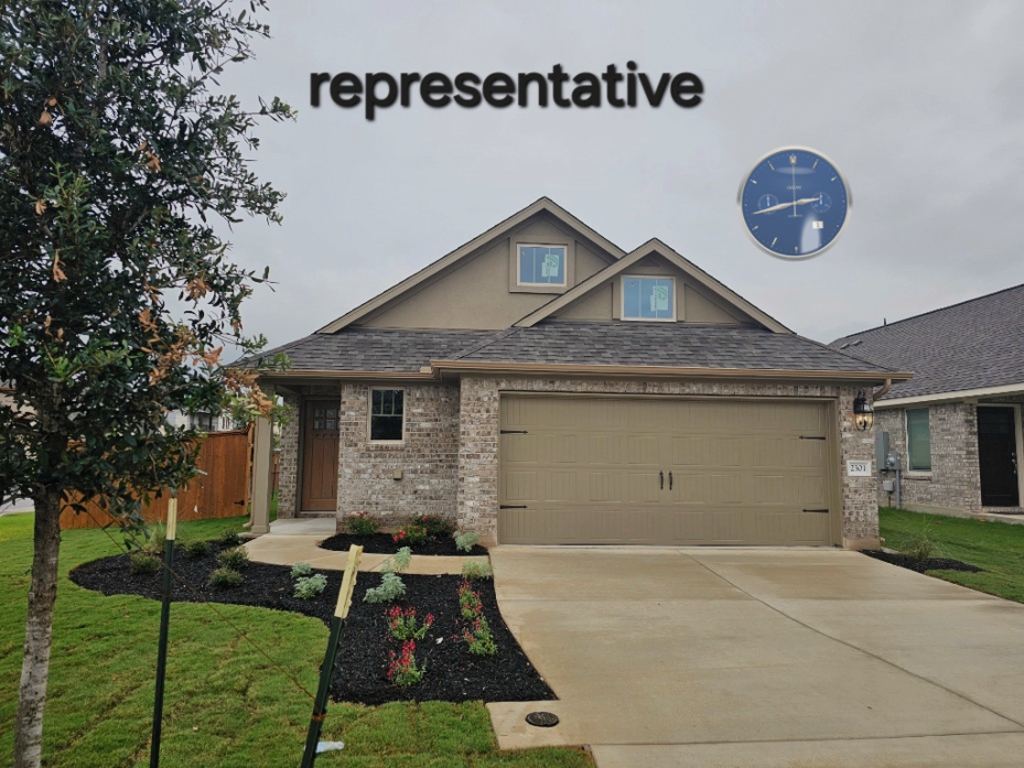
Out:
2 h 43 min
